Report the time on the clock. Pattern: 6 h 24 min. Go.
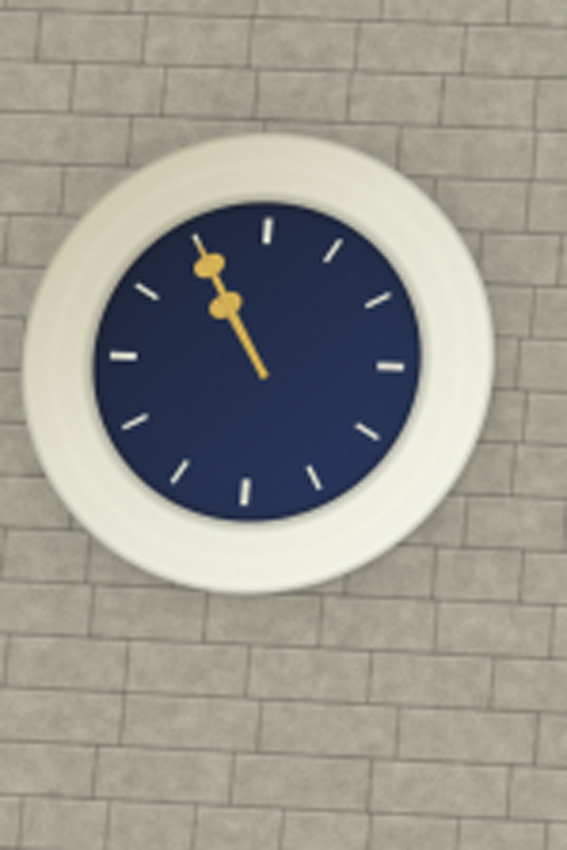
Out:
10 h 55 min
